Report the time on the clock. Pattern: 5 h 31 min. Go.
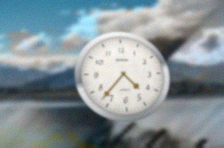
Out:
4 h 37 min
